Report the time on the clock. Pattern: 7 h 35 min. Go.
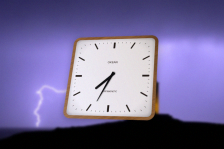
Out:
7 h 34 min
